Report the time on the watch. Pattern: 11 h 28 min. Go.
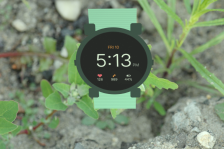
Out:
5 h 13 min
